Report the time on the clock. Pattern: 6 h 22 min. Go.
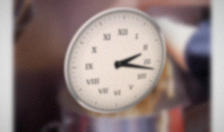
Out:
2 h 17 min
